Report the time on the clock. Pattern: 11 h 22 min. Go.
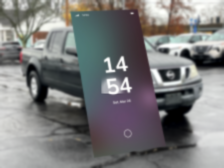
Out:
14 h 54 min
